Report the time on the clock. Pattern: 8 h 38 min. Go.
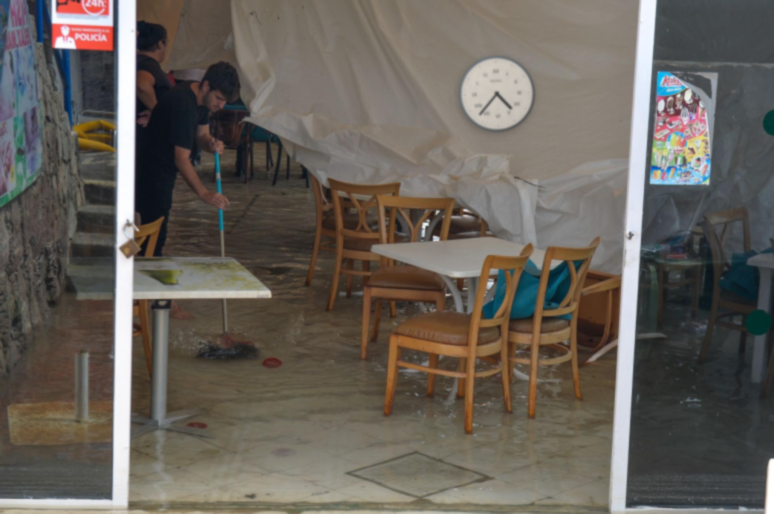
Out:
4 h 37 min
